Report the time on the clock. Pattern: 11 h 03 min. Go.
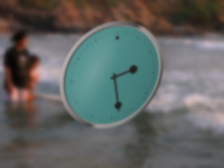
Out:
2 h 28 min
